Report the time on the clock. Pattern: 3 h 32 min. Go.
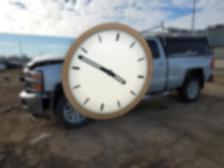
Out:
3 h 48 min
